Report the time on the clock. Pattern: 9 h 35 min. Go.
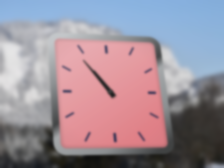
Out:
10 h 54 min
